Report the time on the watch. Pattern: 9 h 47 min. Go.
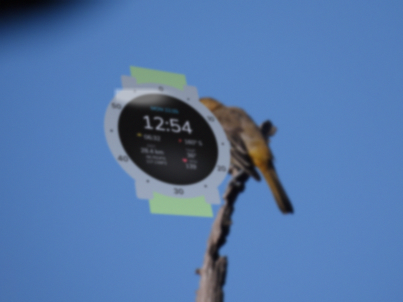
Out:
12 h 54 min
